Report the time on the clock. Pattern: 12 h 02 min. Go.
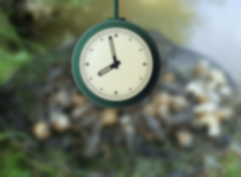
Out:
7 h 58 min
